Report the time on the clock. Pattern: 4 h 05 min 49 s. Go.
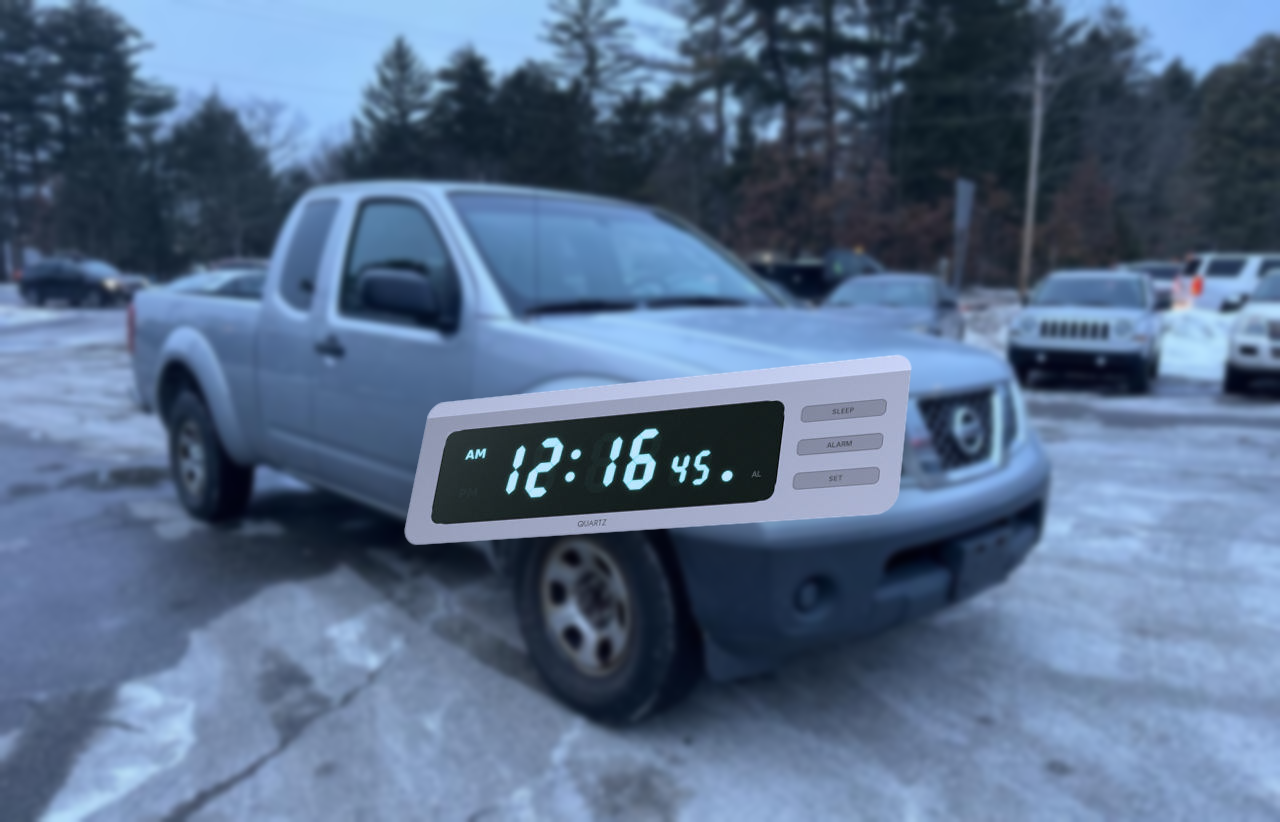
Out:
12 h 16 min 45 s
